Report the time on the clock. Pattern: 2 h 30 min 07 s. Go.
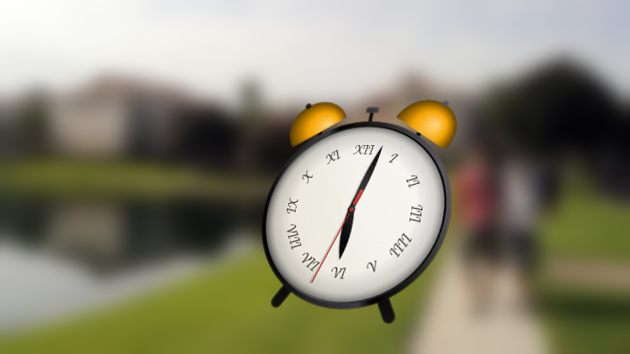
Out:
6 h 02 min 33 s
